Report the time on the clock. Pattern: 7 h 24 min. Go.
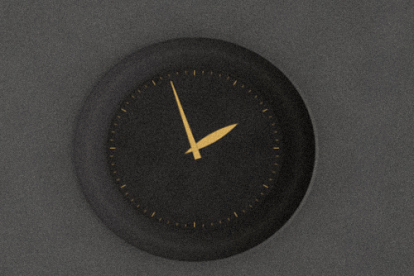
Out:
1 h 57 min
